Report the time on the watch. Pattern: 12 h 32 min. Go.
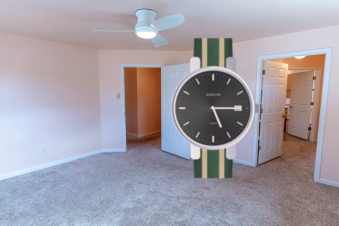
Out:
5 h 15 min
